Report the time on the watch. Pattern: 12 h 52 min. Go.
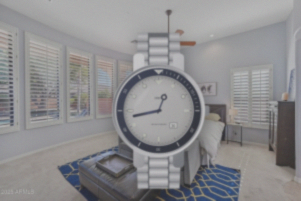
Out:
12 h 43 min
